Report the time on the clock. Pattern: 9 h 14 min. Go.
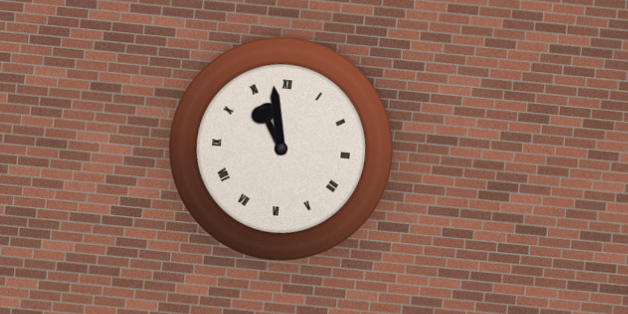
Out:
10 h 58 min
